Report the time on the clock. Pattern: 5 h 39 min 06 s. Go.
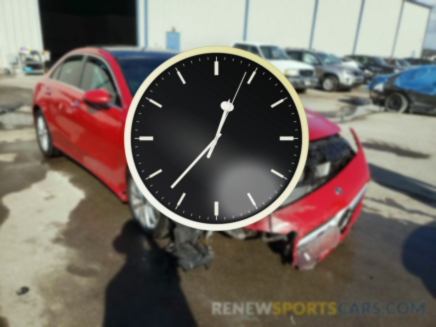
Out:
12 h 37 min 04 s
